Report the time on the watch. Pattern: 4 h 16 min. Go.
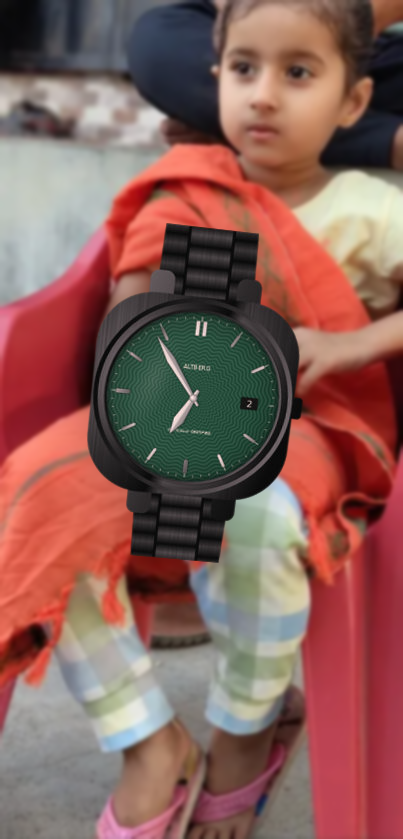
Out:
6 h 54 min
